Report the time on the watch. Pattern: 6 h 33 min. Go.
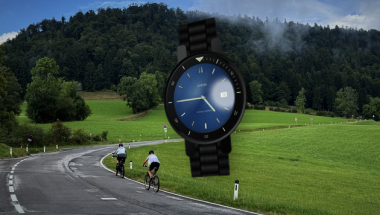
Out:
4 h 45 min
